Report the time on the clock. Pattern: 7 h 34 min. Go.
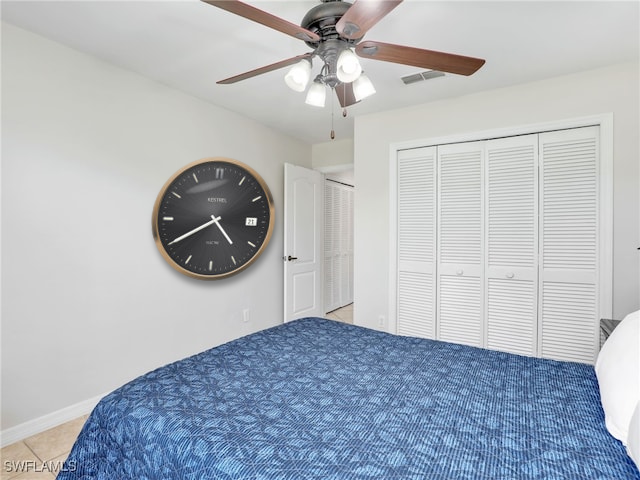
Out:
4 h 40 min
